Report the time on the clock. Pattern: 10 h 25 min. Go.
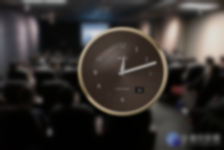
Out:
12 h 12 min
